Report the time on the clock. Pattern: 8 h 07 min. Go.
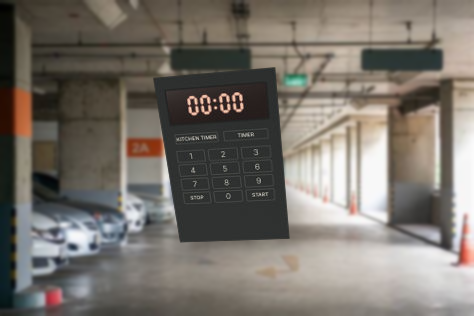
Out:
0 h 00 min
